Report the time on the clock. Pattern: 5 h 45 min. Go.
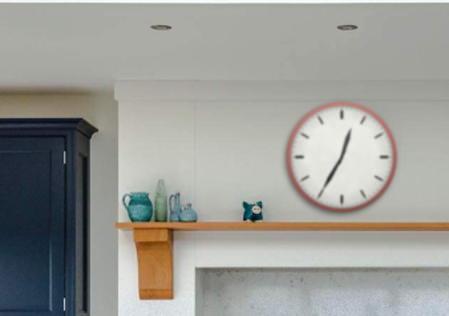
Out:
12 h 35 min
